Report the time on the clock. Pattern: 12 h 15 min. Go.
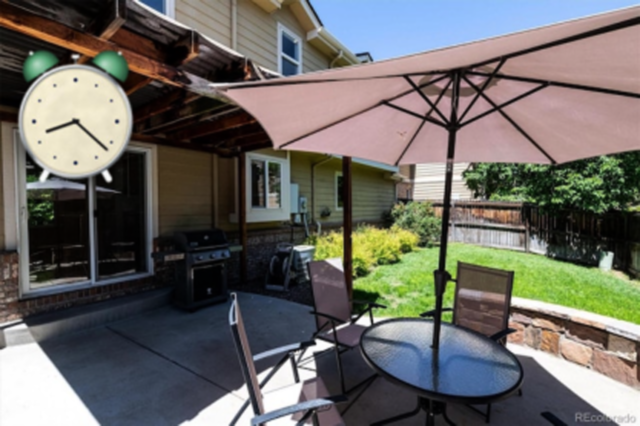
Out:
8 h 22 min
